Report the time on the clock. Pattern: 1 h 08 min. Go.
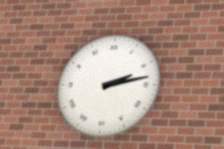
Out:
2 h 13 min
